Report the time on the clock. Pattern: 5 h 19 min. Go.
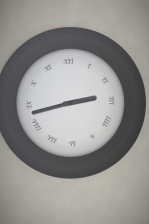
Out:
2 h 43 min
